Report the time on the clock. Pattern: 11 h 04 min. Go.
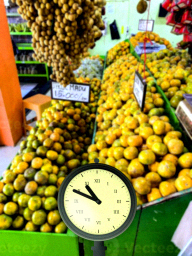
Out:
10 h 49 min
